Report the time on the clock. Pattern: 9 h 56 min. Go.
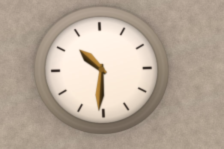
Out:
10 h 31 min
